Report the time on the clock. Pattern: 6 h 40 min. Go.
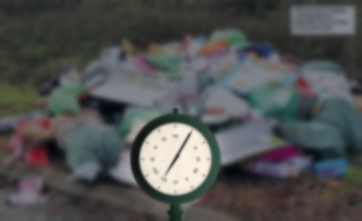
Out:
7 h 05 min
